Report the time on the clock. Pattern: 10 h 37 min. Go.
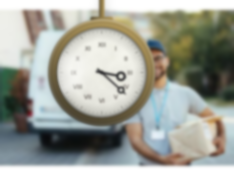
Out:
3 h 22 min
